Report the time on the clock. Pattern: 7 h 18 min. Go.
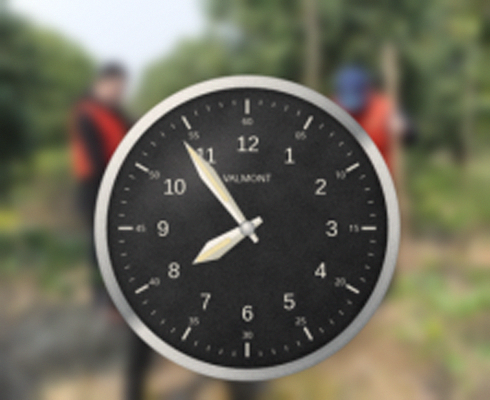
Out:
7 h 54 min
